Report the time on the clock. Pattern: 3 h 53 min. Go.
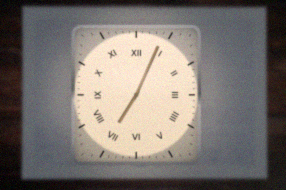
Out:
7 h 04 min
